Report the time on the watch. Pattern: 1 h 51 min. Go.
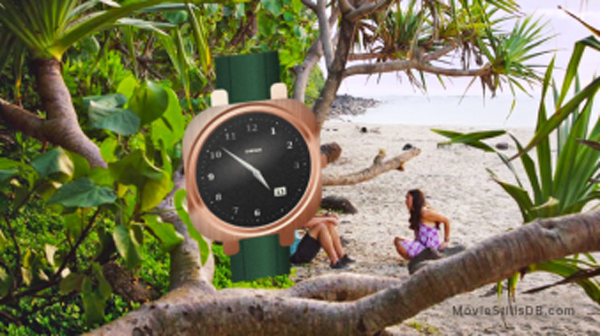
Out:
4 h 52 min
